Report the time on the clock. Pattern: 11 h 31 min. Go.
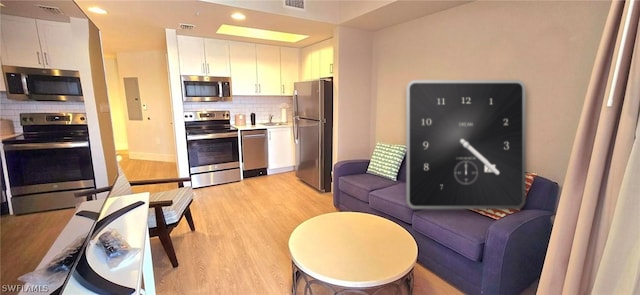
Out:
4 h 22 min
